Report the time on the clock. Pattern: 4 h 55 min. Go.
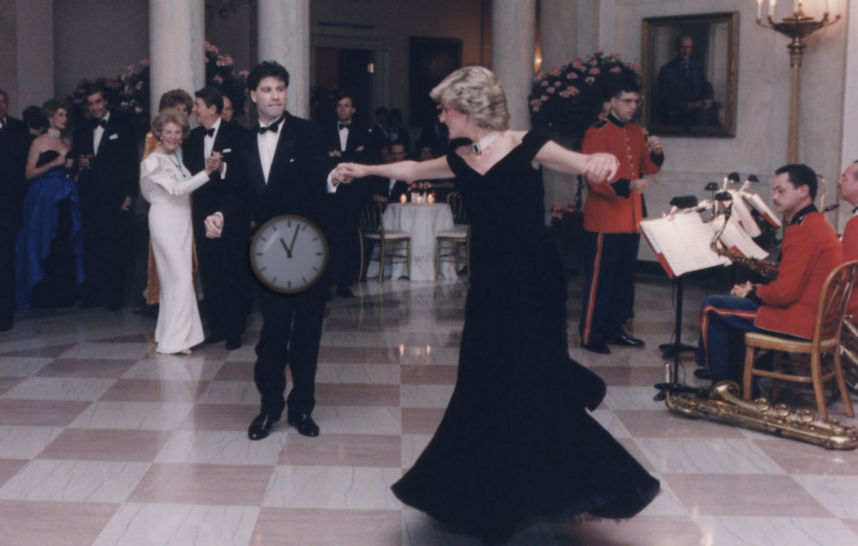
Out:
11 h 03 min
